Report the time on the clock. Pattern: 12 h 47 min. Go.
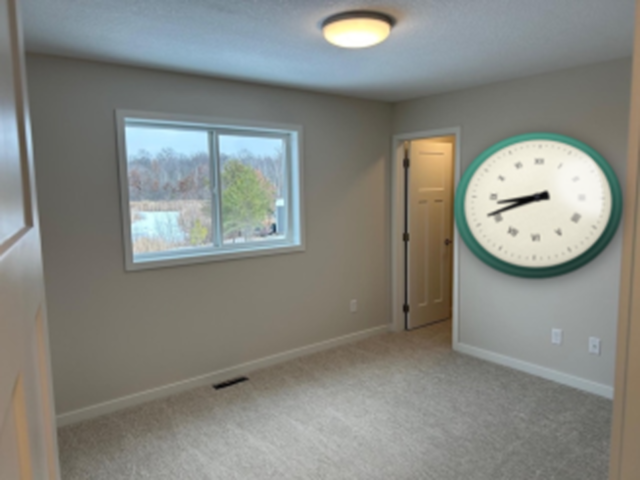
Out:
8 h 41 min
